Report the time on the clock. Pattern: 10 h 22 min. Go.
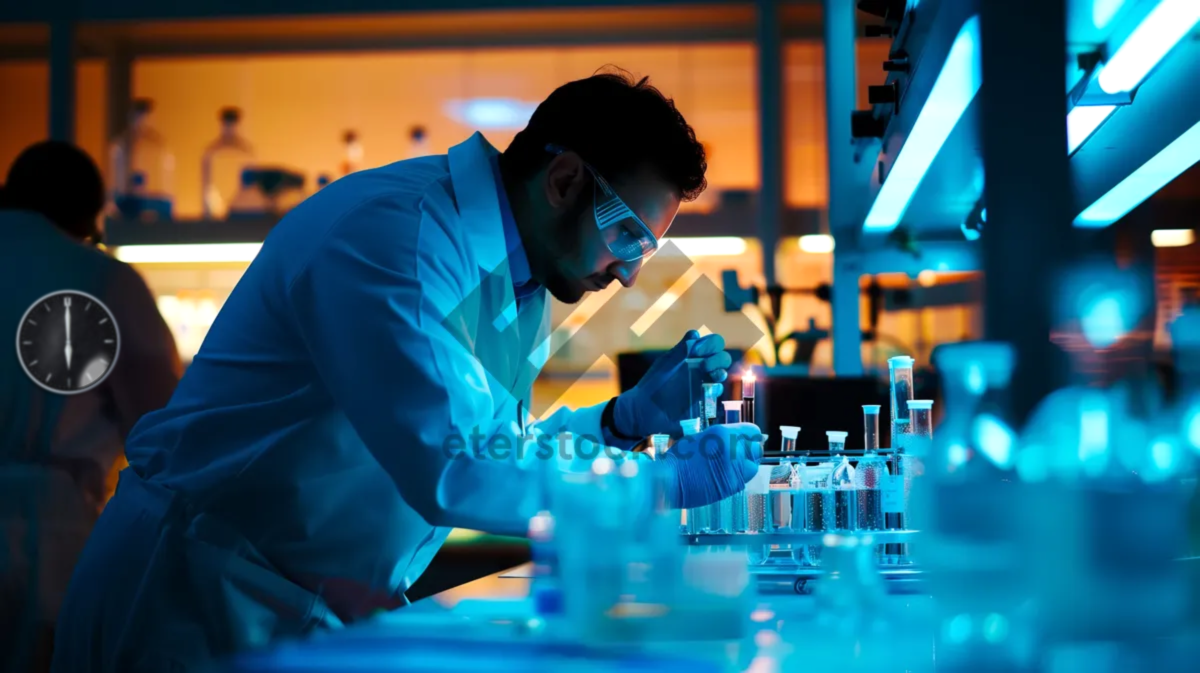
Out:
6 h 00 min
